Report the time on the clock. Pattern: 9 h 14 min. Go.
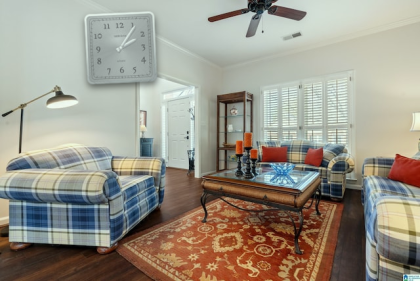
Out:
2 h 06 min
